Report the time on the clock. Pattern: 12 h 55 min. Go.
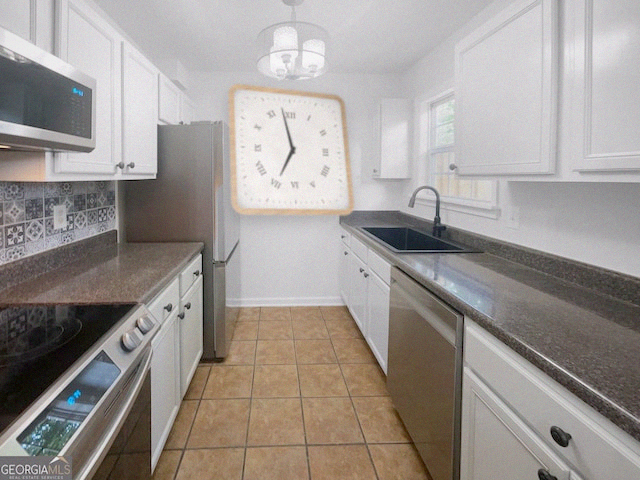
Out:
6 h 58 min
